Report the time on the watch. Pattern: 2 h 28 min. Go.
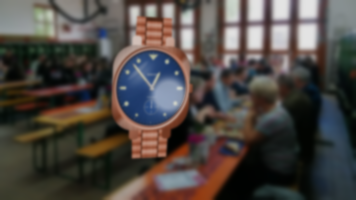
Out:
12 h 53 min
